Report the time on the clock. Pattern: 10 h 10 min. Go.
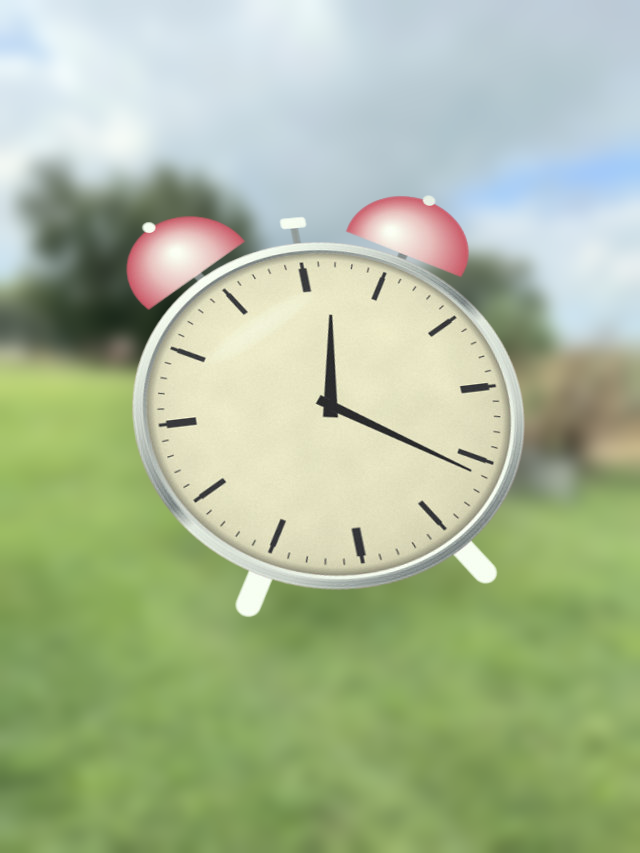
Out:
12 h 21 min
